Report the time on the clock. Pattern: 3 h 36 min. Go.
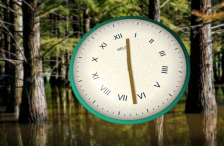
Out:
12 h 32 min
